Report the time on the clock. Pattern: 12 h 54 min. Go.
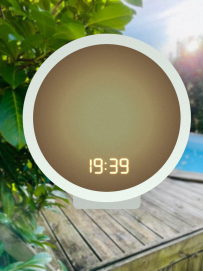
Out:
19 h 39 min
